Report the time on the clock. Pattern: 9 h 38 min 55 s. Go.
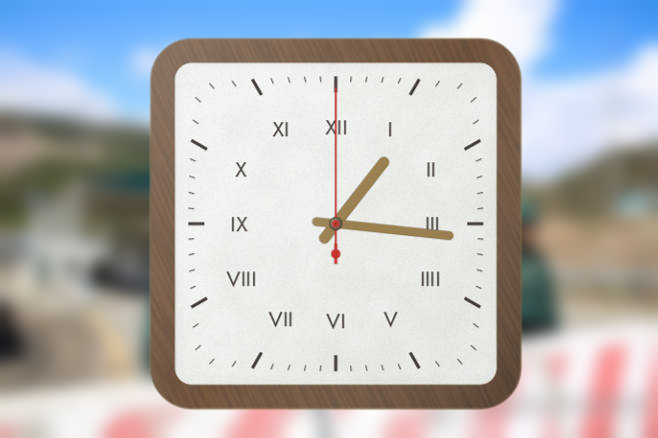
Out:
1 h 16 min 00 s
